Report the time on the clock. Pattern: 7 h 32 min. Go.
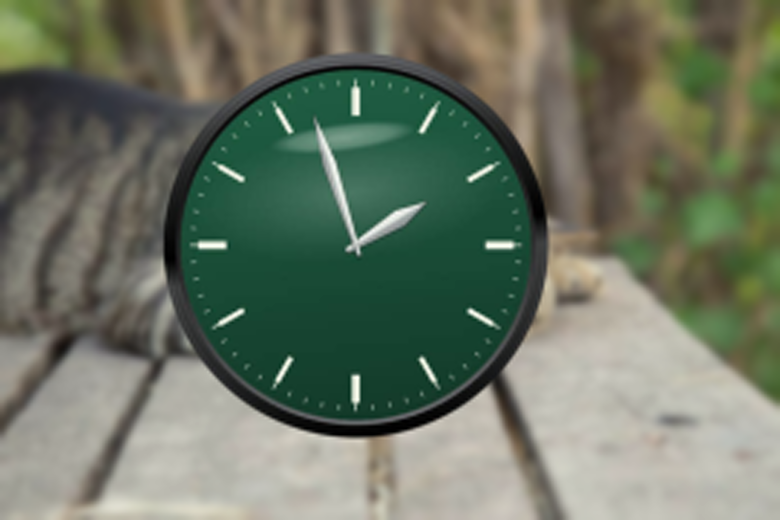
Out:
1 h 57 min
